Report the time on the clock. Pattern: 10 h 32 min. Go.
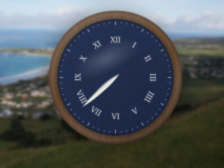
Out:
7 h 38 min
